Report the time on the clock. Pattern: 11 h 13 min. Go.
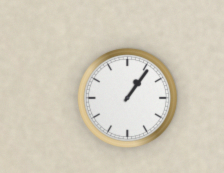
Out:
1 h 06 min
